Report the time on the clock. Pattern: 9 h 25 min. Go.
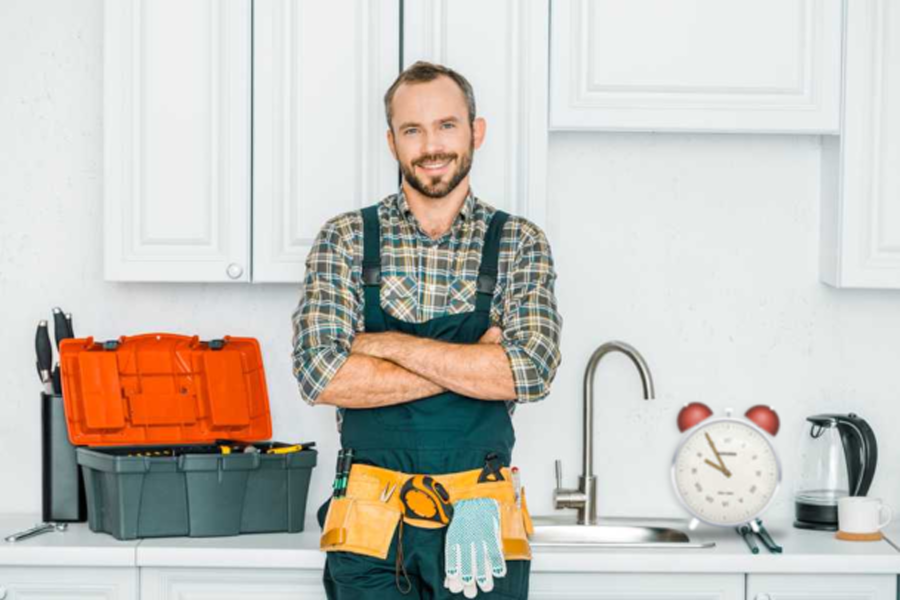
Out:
9 h 55 min
